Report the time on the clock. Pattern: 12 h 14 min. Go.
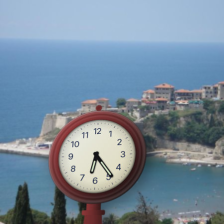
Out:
6 h 24 min
